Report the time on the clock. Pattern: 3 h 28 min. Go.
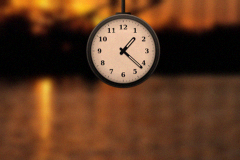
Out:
1 h 22 min
